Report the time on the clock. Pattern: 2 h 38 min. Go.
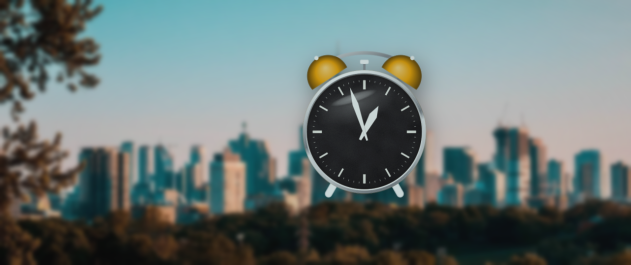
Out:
12 h 57 min
